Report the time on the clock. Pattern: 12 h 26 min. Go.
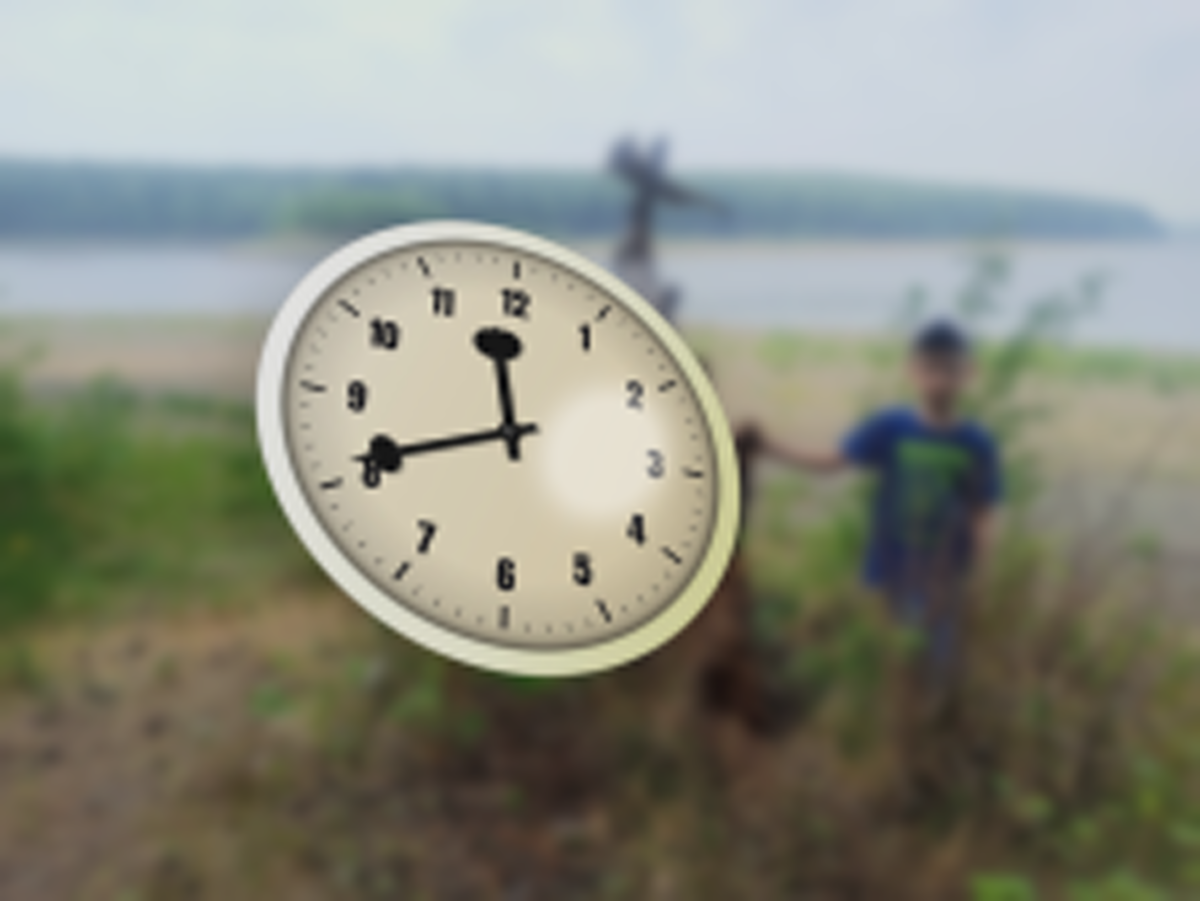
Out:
11 h 41 min
